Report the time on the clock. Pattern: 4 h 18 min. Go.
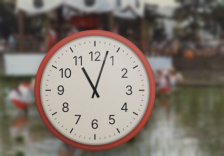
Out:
11 h 03 min
